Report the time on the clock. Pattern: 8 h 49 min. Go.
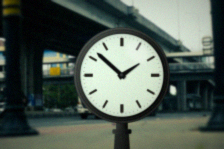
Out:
1 h 52 min
